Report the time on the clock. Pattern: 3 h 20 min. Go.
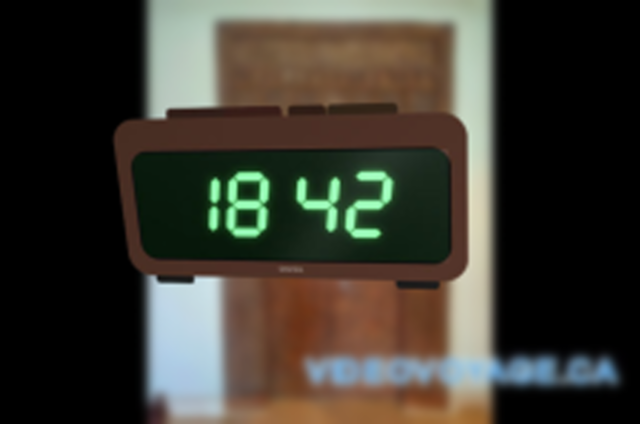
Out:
18 h 42 min
